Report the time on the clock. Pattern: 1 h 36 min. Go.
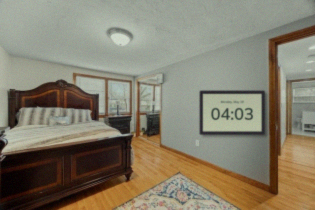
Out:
4 h 03 min
